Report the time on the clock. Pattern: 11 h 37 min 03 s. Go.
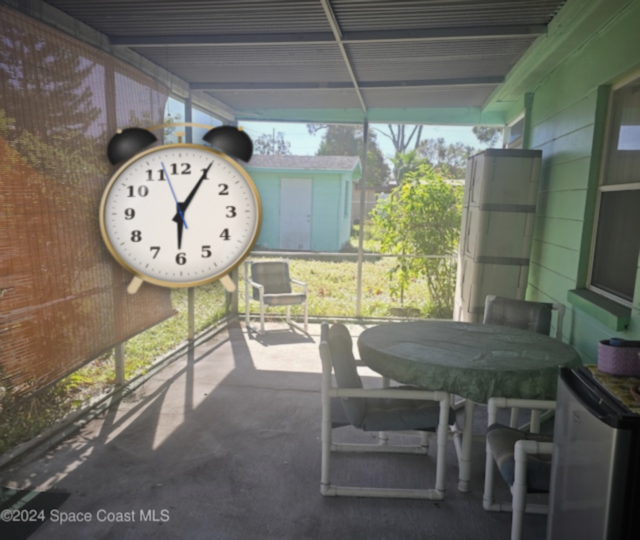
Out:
6 h 04 min 57 s
